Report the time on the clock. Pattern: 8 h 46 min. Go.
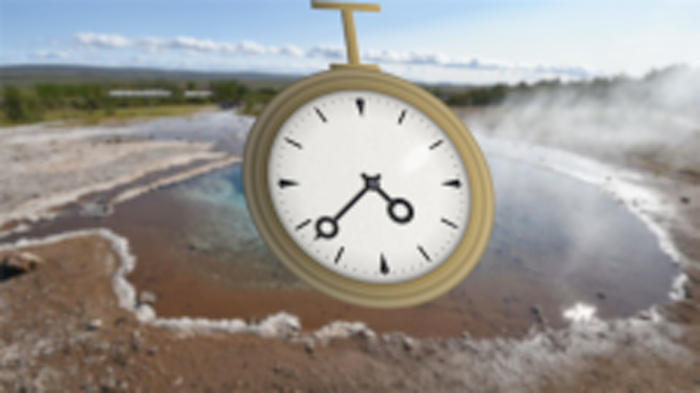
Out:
4 h 38 min
